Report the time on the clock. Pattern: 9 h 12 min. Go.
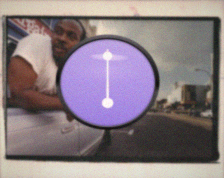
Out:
6 h 00 min
